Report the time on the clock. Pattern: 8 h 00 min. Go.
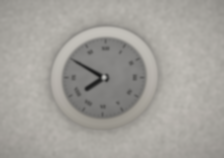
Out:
7 h 50 min
